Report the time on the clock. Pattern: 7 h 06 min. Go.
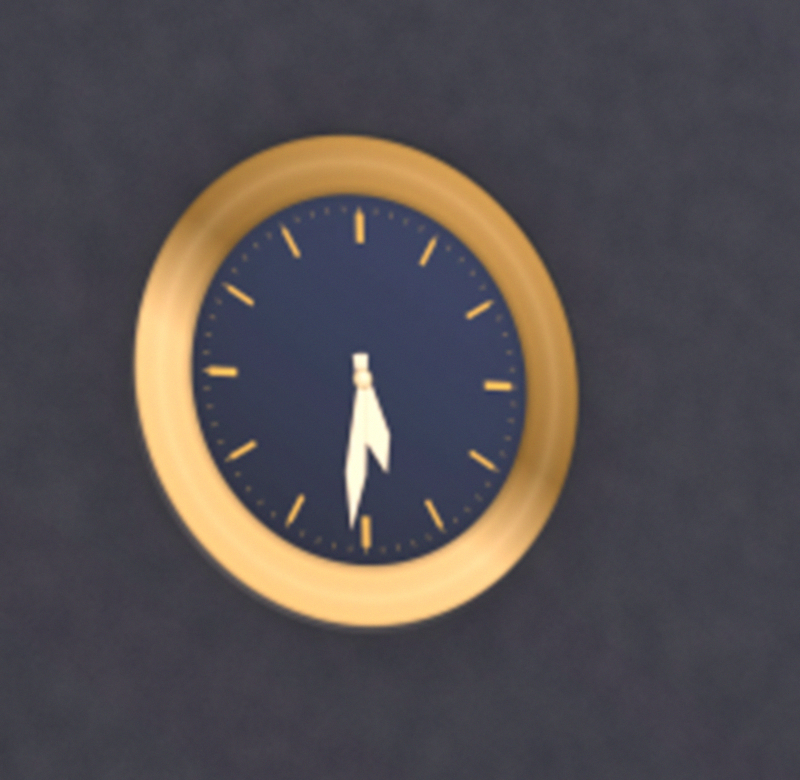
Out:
5 h 31 min
